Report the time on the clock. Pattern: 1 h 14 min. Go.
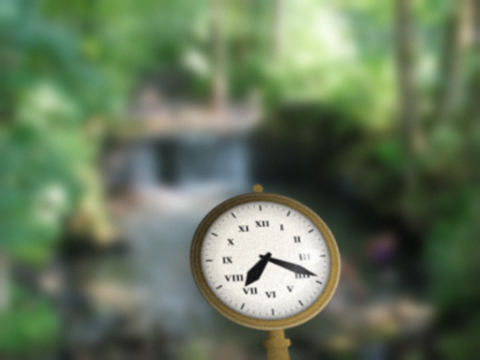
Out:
7 h 19 min
